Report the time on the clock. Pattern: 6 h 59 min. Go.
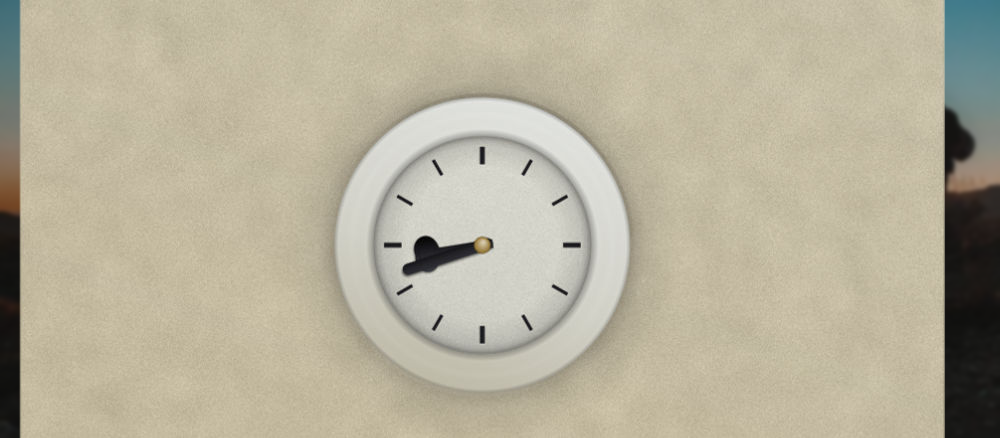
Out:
8 h 42 min
